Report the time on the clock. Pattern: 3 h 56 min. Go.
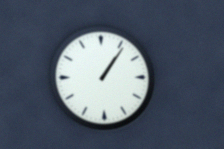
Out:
1 h 06 min
